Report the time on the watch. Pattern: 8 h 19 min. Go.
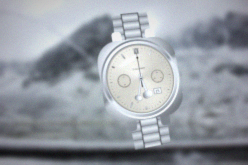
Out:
5 h 33 min
